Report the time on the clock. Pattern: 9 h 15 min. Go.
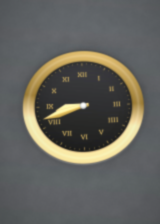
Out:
8 h 42 min
